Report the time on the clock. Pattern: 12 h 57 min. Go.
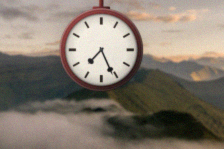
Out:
7 h 26 min
